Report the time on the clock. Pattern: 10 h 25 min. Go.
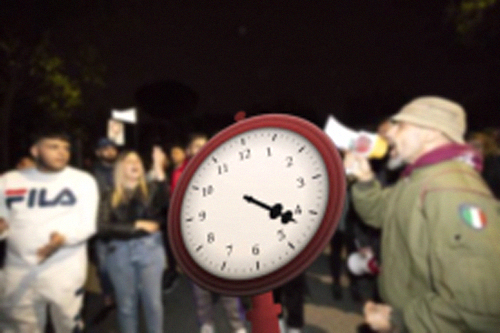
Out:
4 h 22 min
